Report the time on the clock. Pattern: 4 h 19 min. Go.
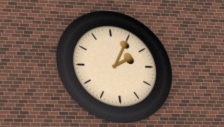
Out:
2 h 05 min
